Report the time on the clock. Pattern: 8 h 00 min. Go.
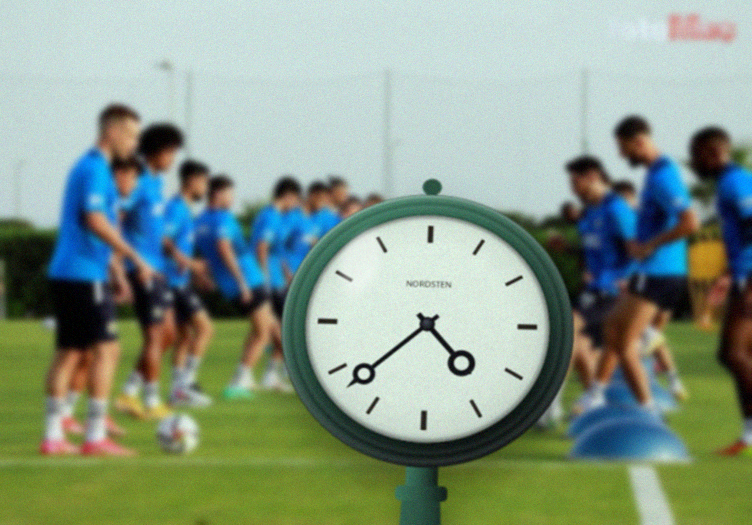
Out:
4 h 38 min
